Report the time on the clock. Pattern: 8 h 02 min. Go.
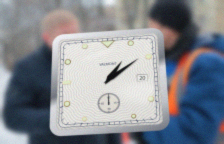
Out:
1 h 09 min
